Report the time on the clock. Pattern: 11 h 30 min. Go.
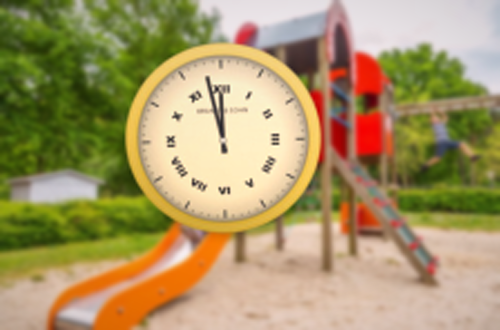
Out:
11 h 58 min
